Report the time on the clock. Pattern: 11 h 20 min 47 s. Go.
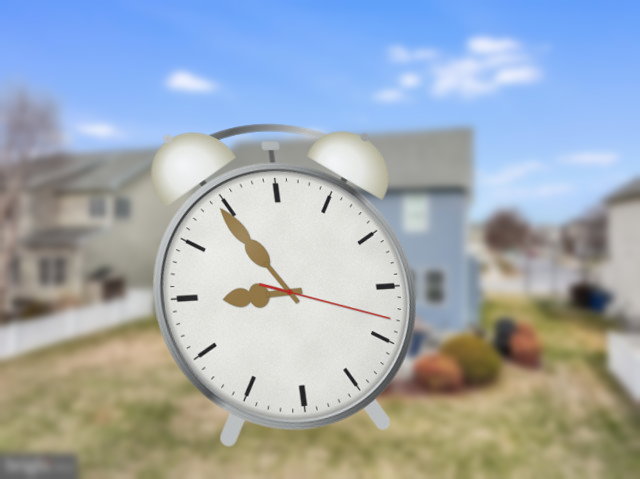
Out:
8 h 54 min 18 s
